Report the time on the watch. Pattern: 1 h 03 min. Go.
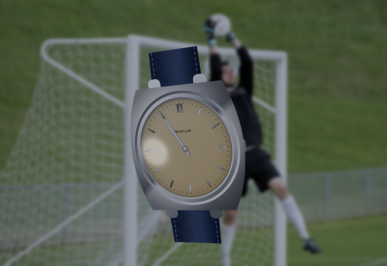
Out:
10 h 55 min
